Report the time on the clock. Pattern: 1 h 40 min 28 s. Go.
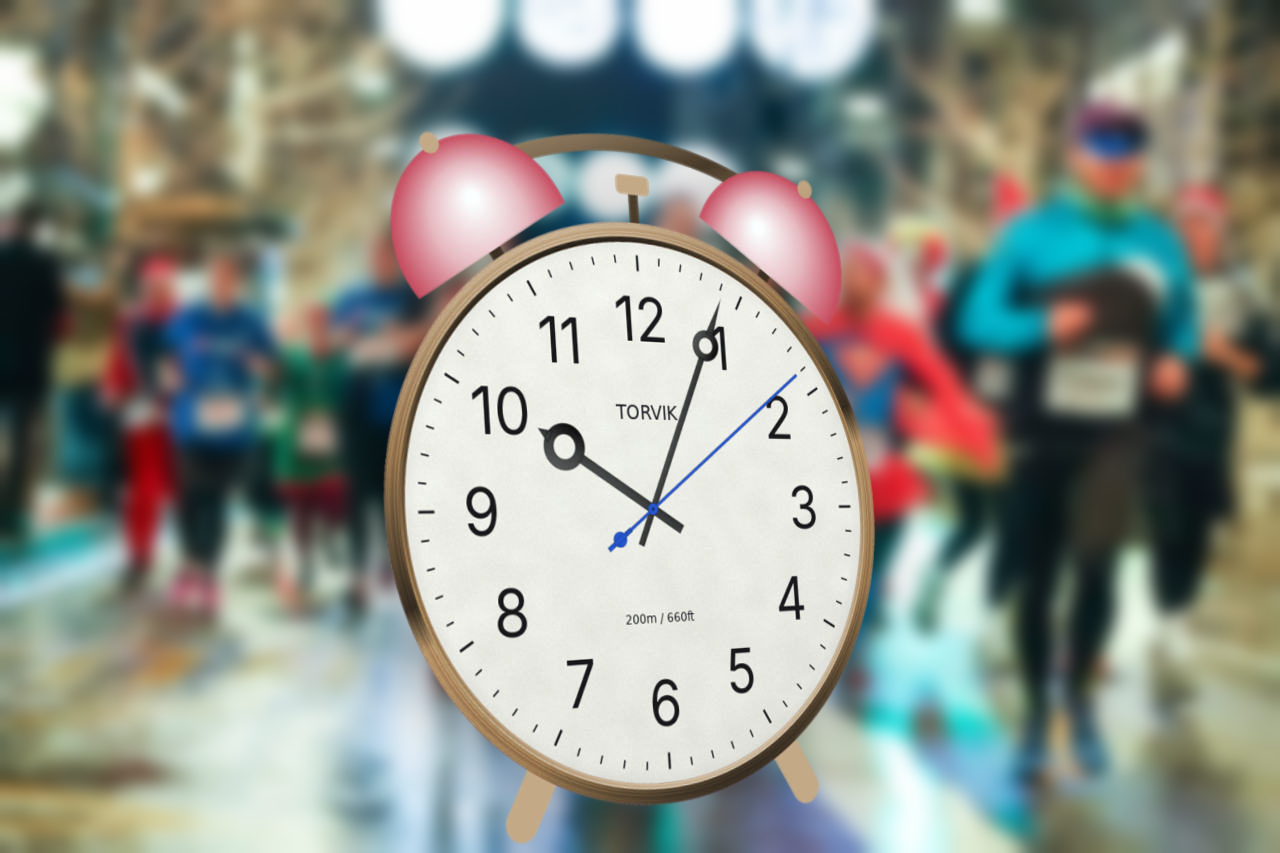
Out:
10 h 04 min 09 s
